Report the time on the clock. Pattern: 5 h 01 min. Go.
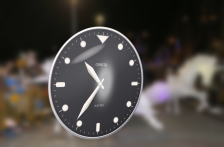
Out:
10 h 36 min
